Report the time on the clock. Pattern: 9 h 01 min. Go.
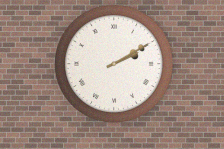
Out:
2 h 10 min
